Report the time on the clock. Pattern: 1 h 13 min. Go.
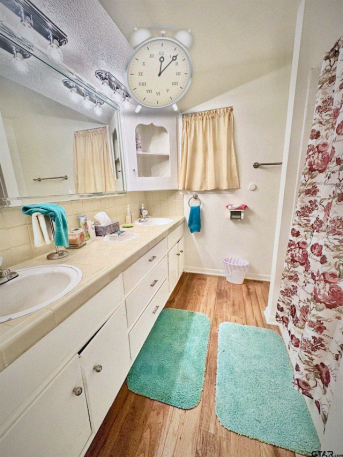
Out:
12 h 07 min
